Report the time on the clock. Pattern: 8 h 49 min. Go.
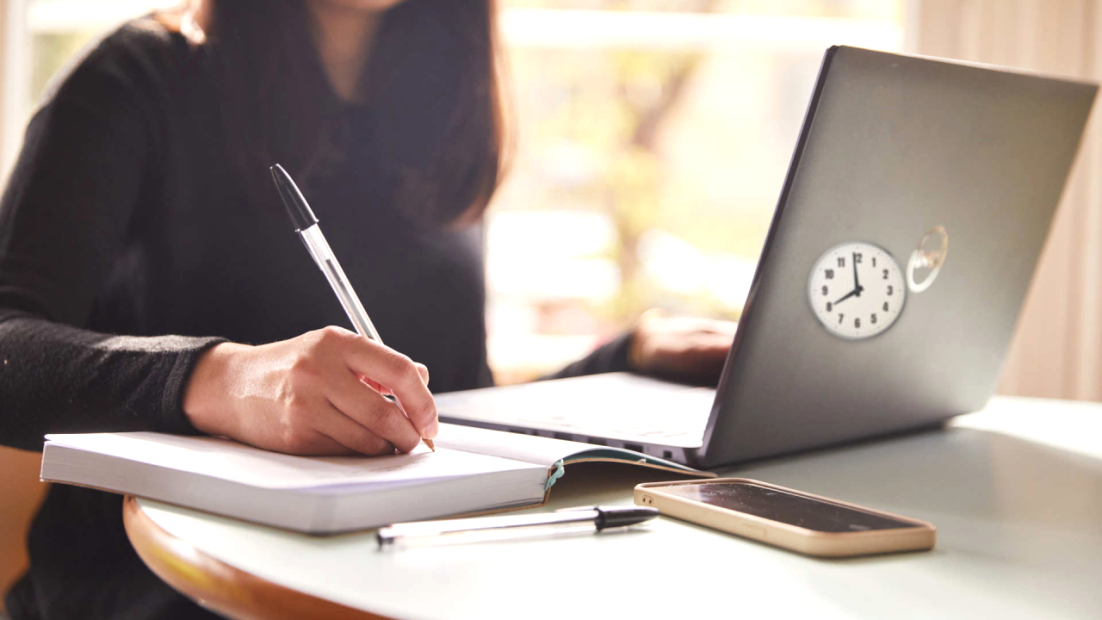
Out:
7 h 59 min
